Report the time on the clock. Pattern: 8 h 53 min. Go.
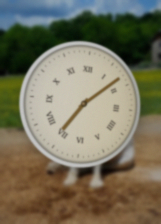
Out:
7 h 08 min
